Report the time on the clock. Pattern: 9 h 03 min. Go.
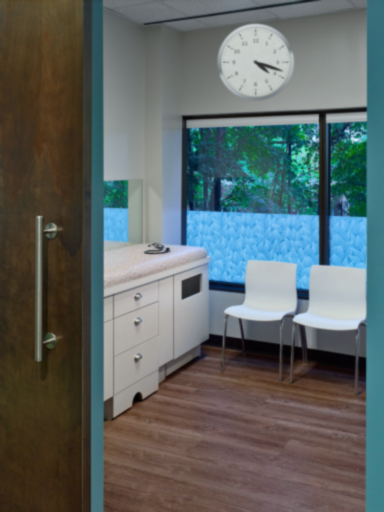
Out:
4 h 18 min
